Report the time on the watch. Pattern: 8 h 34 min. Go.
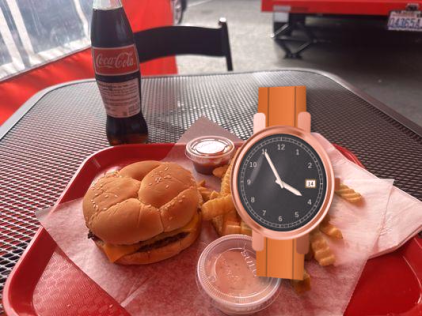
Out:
3 h 55 min
